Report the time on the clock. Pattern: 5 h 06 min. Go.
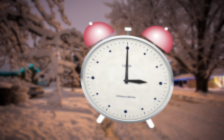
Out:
3 h 00 min
